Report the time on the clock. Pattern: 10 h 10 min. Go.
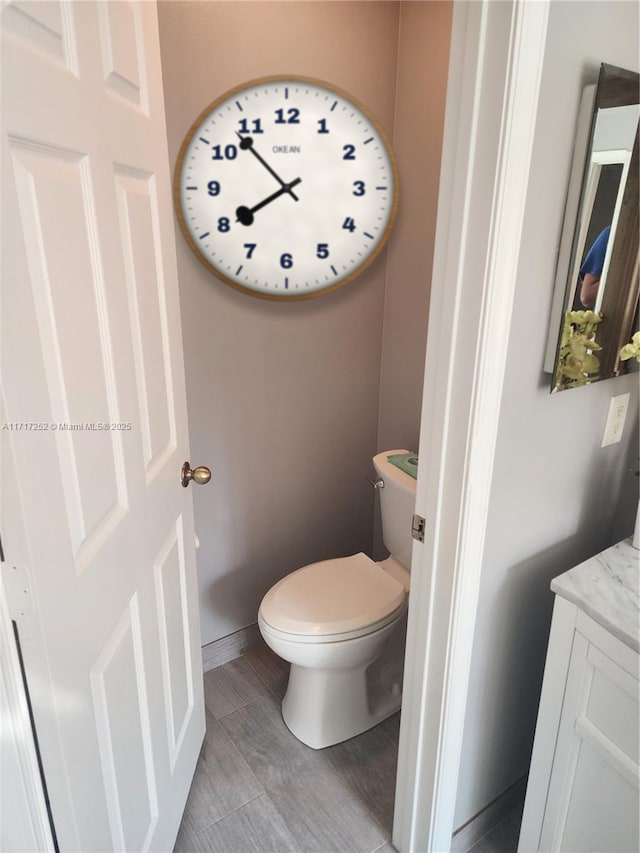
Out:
7 h 53 min
